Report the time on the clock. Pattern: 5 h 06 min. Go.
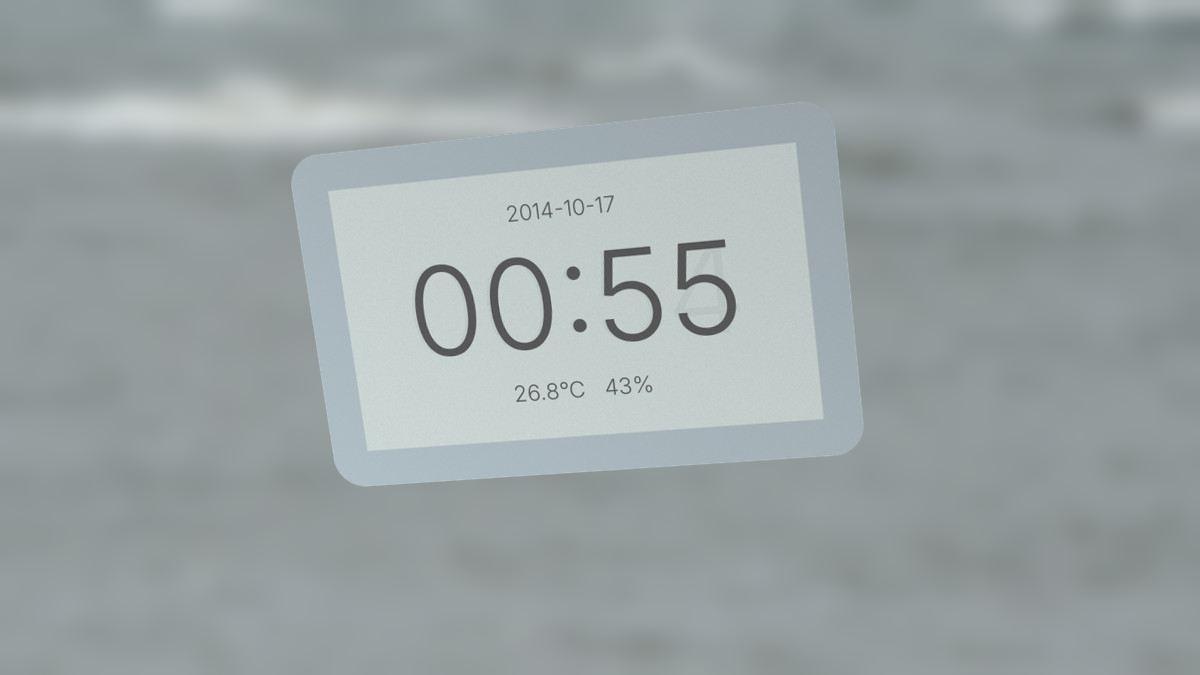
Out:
0 h 55 min
